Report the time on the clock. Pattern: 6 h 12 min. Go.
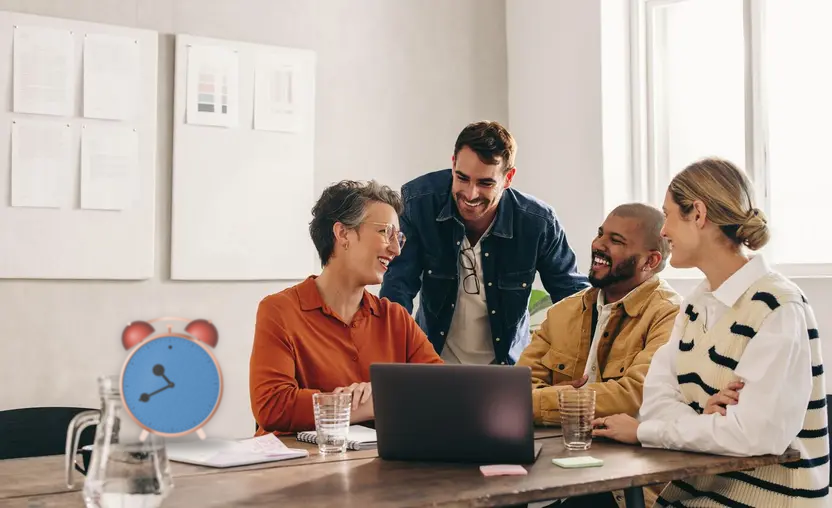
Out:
10 h 41 min
